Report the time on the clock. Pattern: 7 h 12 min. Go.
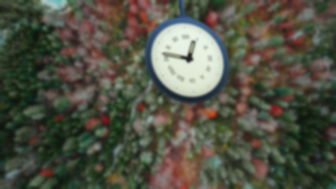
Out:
12 h 47 min
